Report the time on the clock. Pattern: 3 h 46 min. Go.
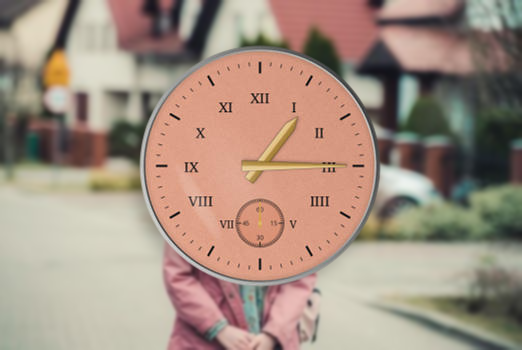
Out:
1 h 15 min
